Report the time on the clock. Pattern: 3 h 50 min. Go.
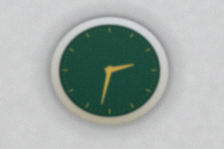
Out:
2 h 32 min
